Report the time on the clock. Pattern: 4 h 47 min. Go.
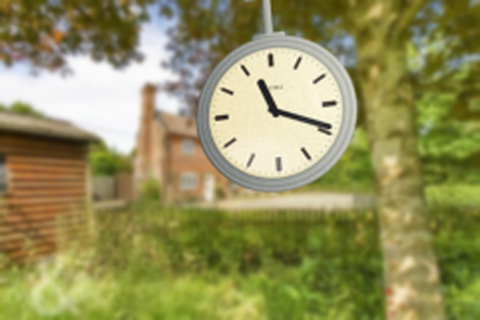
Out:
11 h 19 min
